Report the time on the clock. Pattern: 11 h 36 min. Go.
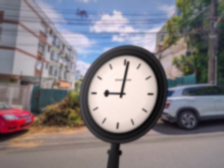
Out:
9 h 01 min
